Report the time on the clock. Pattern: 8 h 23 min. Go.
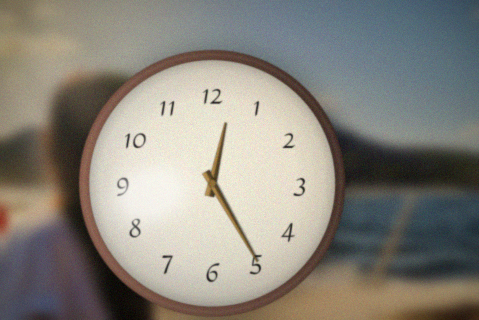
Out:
12 h 25 min
